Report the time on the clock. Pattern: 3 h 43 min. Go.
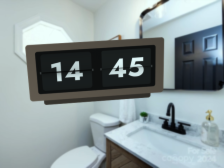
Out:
14 h 45 min
